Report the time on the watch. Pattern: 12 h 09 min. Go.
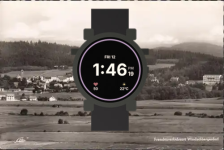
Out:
1 h 46 min
